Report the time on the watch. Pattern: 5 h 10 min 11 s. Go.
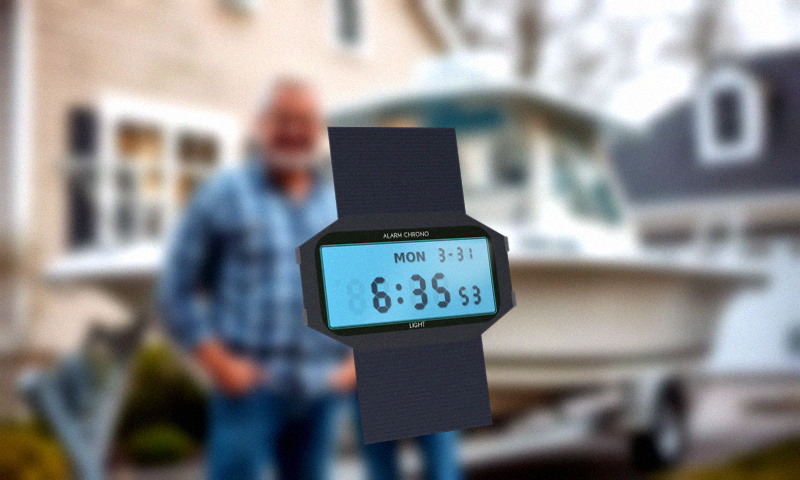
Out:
6 h 35 min 53 s
